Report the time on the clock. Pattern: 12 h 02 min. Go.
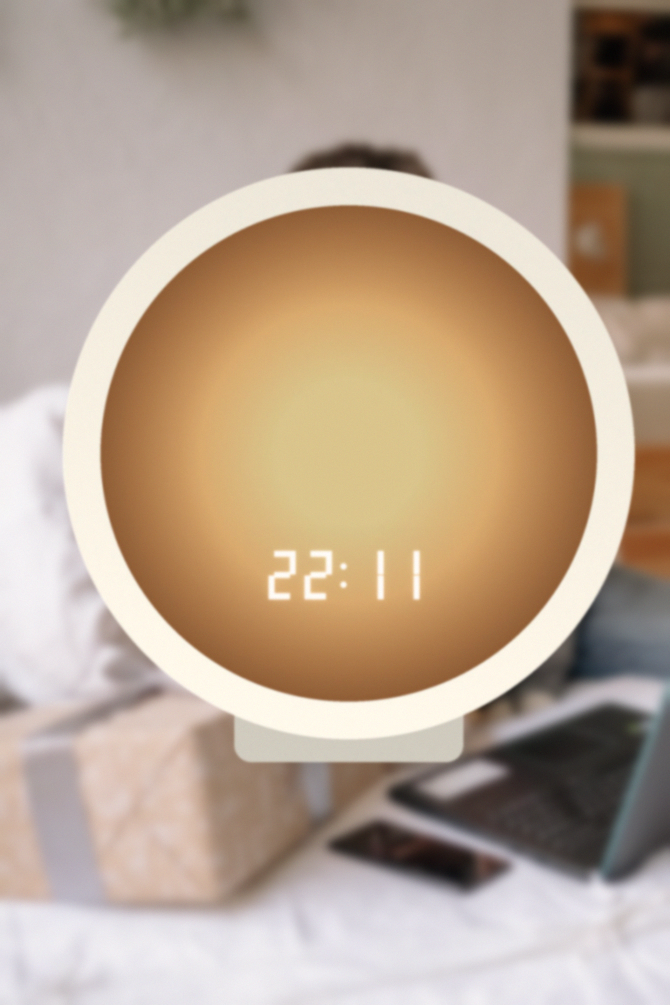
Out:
22 h 11 min
